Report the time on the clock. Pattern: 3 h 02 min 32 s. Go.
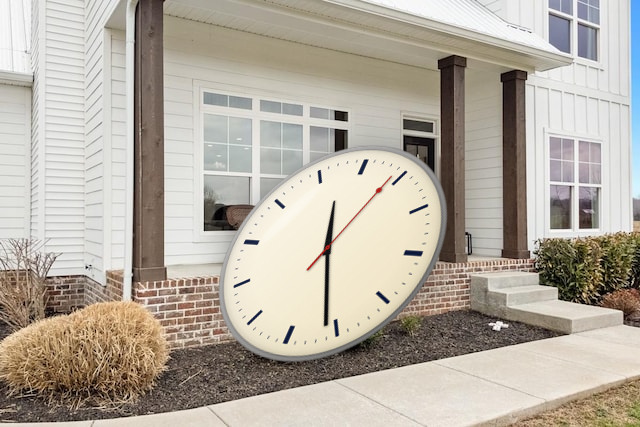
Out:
11 h 26 min 04 s
